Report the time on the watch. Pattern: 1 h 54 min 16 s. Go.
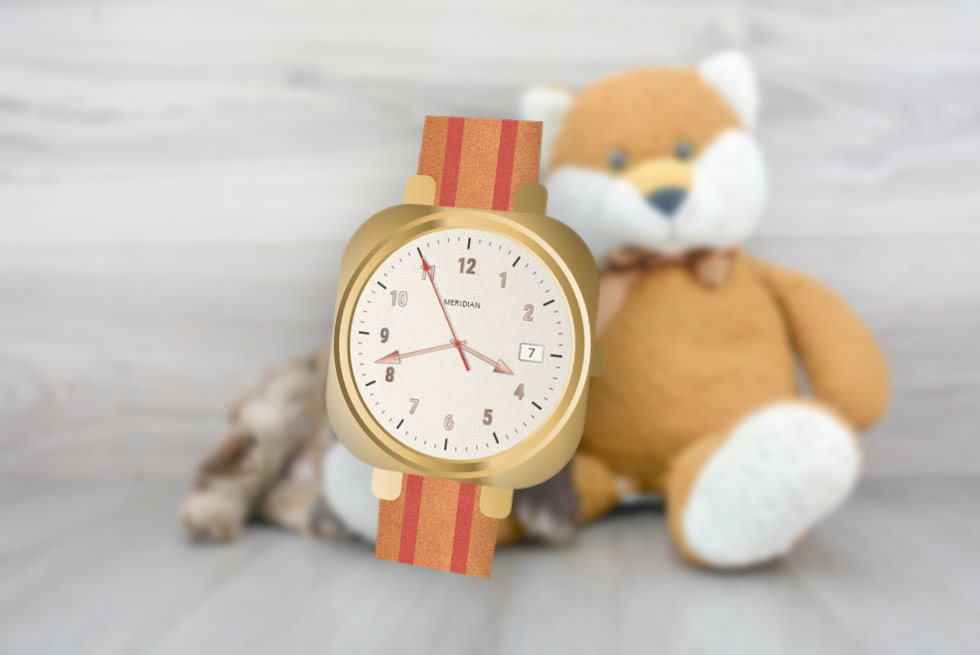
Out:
3 h 41 min 55 s
